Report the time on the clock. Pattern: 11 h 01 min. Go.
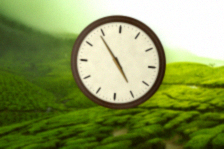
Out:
4 h 54 min
